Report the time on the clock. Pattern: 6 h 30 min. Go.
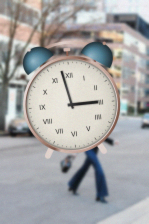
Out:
2 h 58 min
